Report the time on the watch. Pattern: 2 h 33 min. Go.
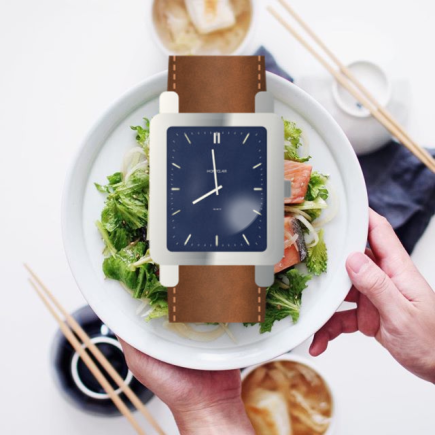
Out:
7 h 59 min
